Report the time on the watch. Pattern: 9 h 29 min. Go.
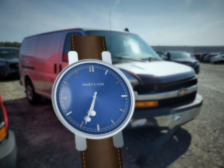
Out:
6 h 34 min
